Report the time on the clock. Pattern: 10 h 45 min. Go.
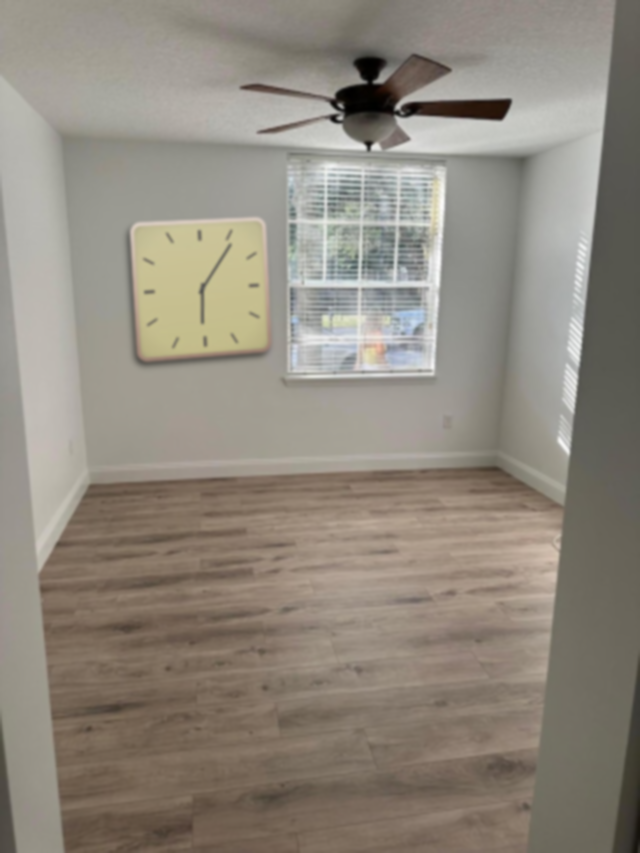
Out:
6 h 06 min
